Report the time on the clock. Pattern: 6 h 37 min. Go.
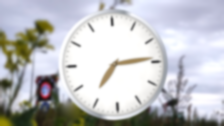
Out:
7 h 14 min
